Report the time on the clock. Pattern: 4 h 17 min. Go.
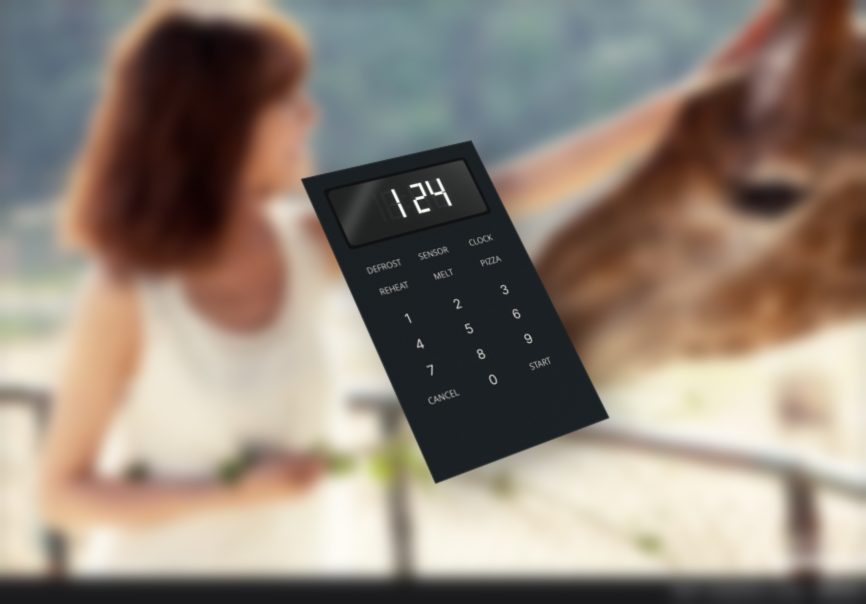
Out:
1 h 24 min
